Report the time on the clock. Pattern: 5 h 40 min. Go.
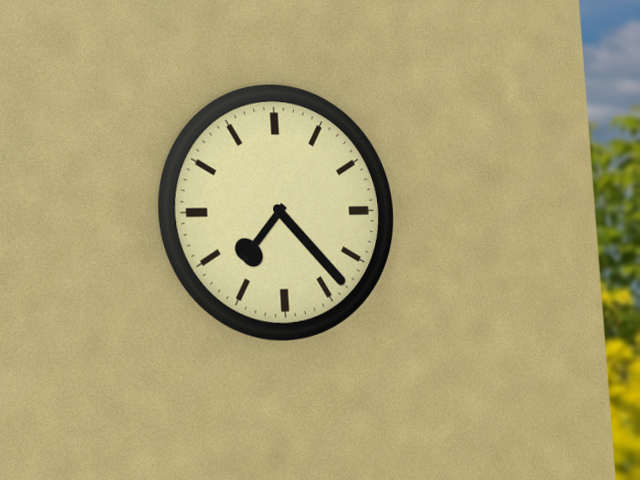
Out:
7 h 23 min
